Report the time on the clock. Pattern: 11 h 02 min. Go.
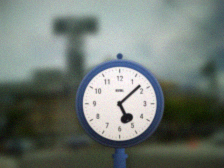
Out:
5 h 08 min
